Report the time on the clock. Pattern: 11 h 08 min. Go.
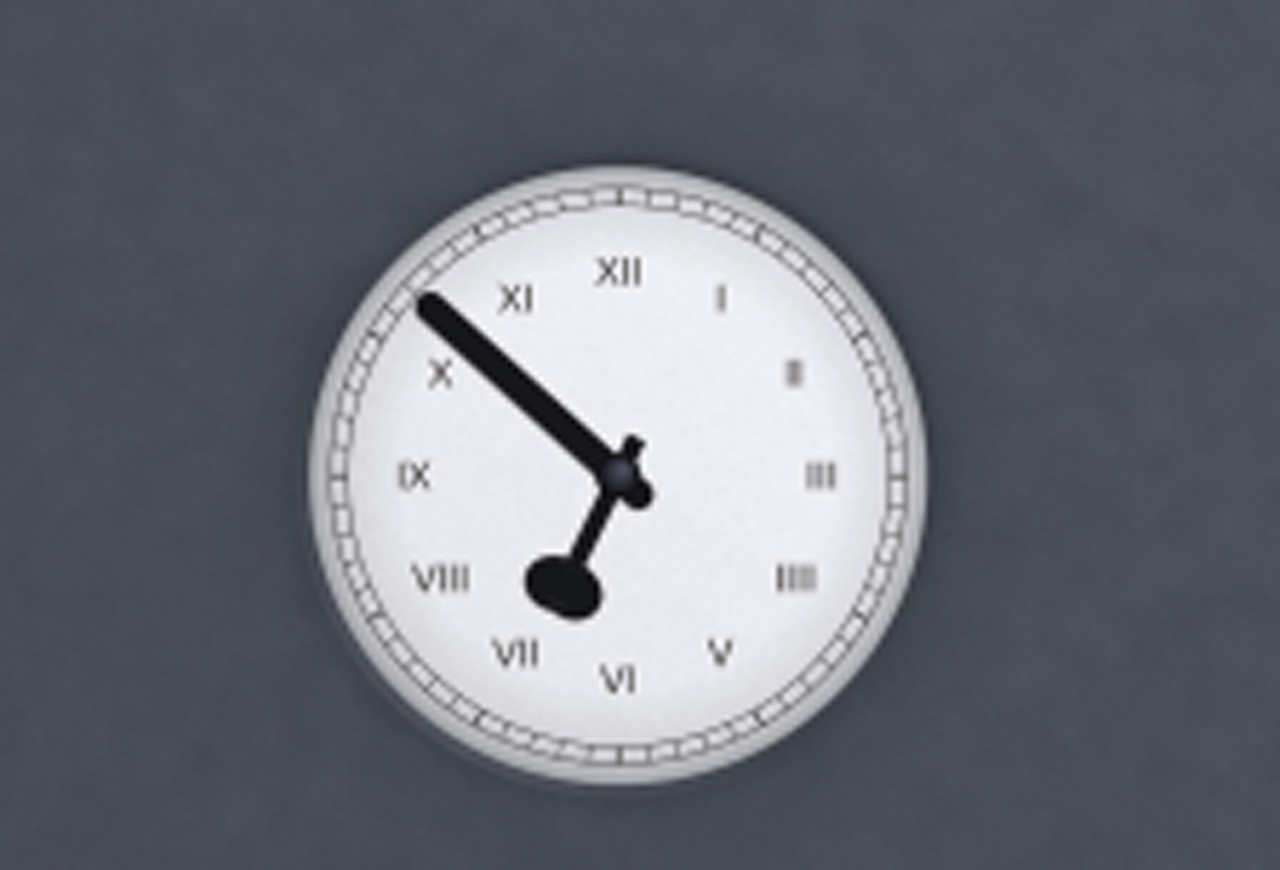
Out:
6 h 52 min
